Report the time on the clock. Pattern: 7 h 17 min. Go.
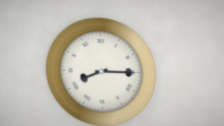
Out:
8 h 15 min
